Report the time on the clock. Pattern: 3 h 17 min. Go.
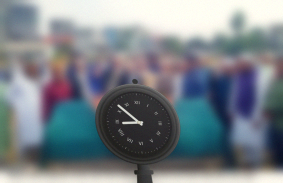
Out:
8 h 52 min
